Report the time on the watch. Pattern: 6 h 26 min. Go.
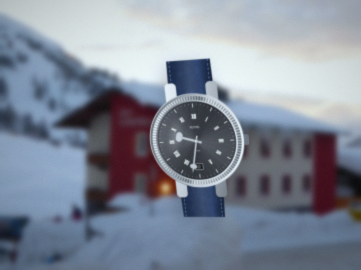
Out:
9 h 32 min
